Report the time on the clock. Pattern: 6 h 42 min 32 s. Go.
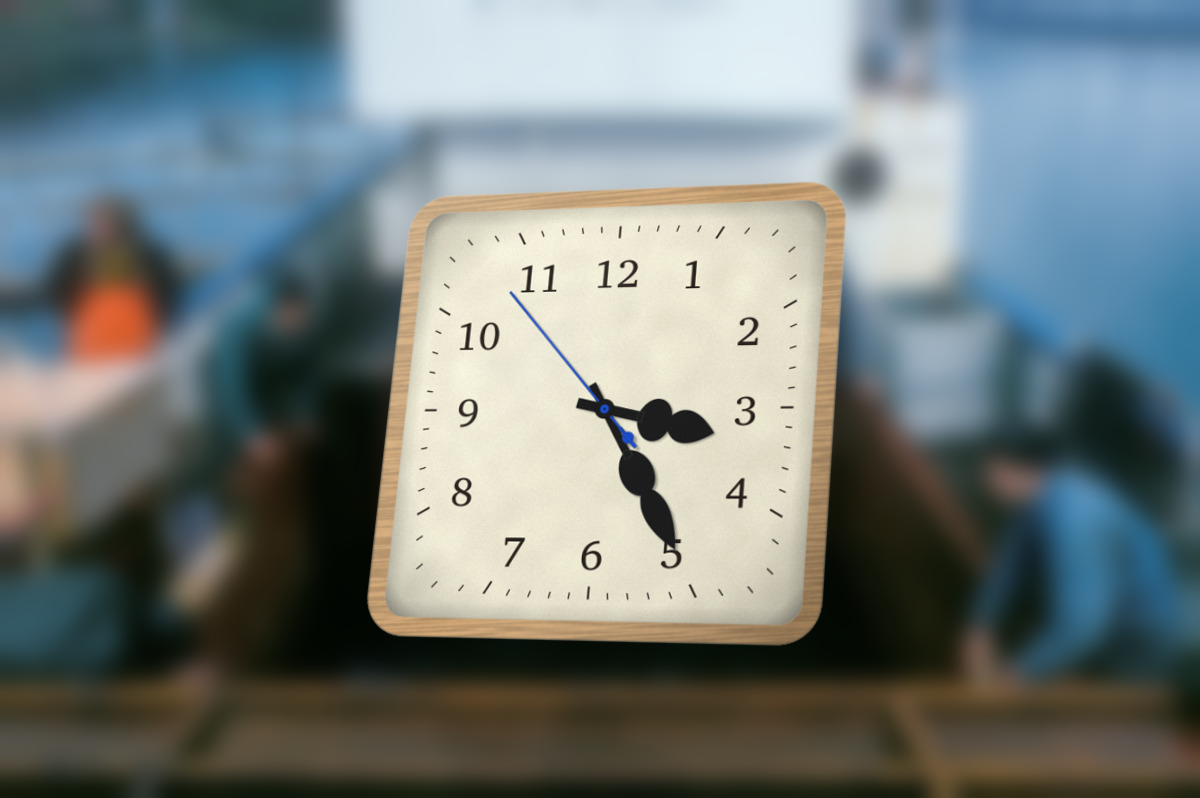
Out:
3 h 24 min 53 s
